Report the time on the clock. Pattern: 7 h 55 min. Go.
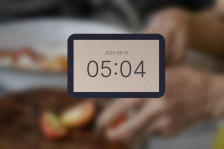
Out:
5 h 04 min
